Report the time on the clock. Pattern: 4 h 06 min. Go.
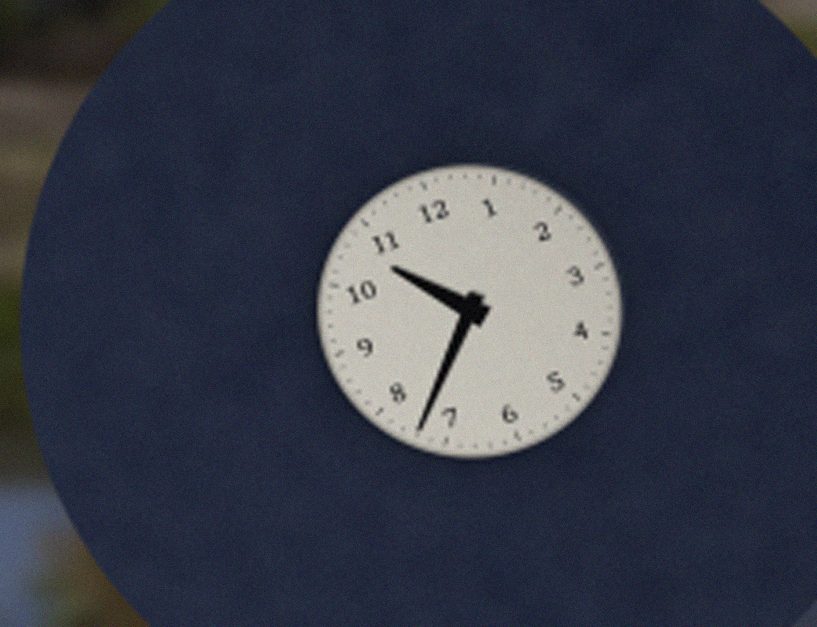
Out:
10 h 37 min
